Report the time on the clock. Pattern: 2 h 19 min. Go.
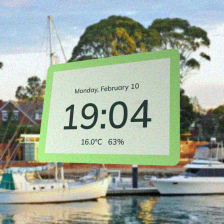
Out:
19 h 04 min
